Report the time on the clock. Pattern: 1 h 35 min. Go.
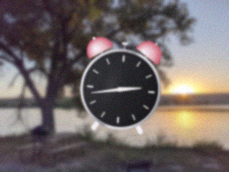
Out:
2 h 43 min
